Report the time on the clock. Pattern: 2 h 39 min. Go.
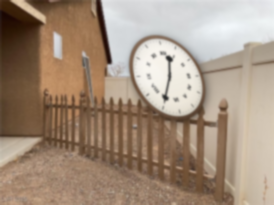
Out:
12 h 35 min
